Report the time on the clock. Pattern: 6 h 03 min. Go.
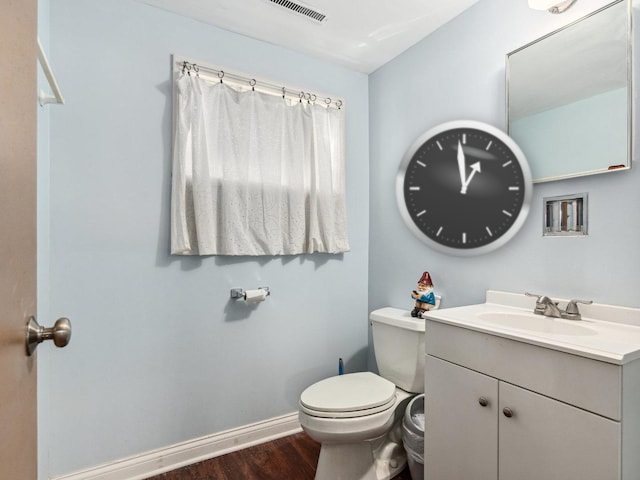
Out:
12 h 59 min
